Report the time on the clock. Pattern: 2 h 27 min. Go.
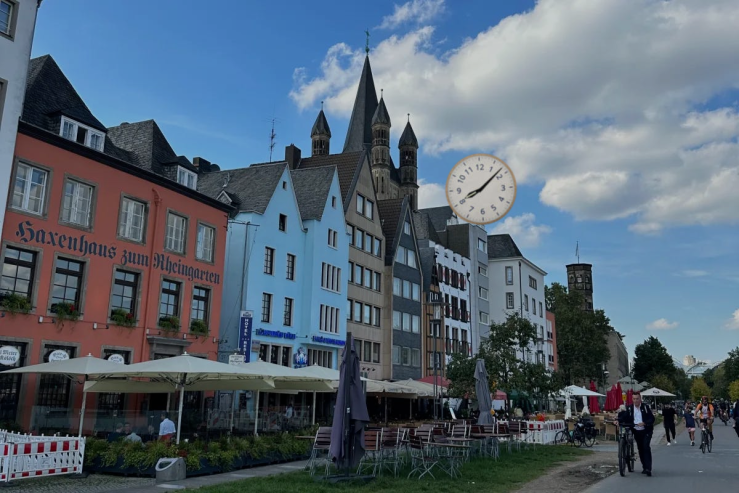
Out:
8 h 08 min
